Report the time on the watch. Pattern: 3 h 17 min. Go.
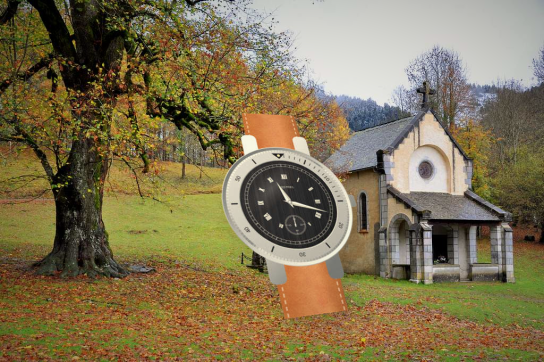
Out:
11 h 18 min
